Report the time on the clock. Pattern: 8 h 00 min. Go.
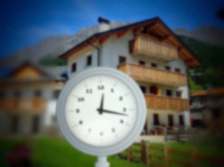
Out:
12 h 17 min
